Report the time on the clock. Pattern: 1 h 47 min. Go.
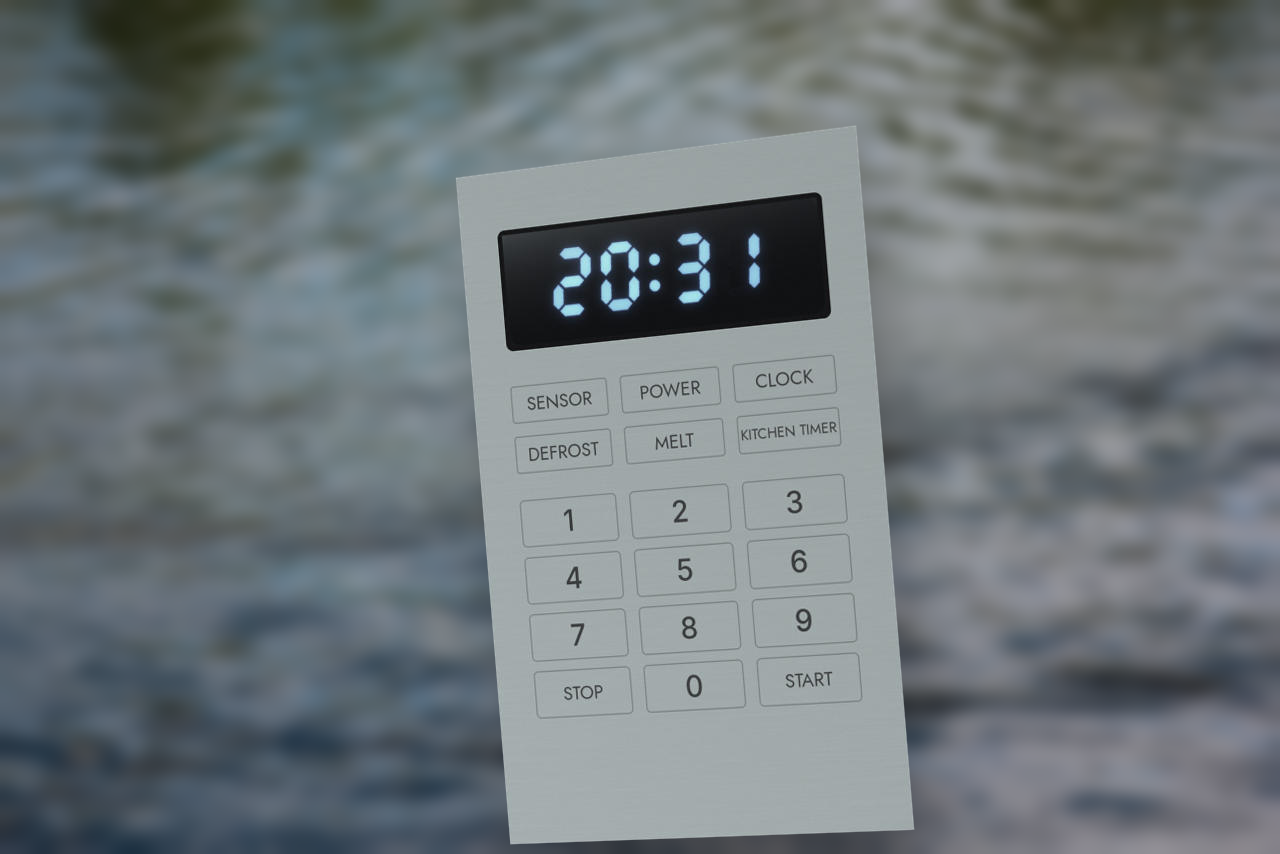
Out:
20 h 31 min
